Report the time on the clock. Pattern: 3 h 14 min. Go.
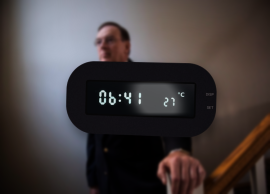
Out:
6 h 41 min
